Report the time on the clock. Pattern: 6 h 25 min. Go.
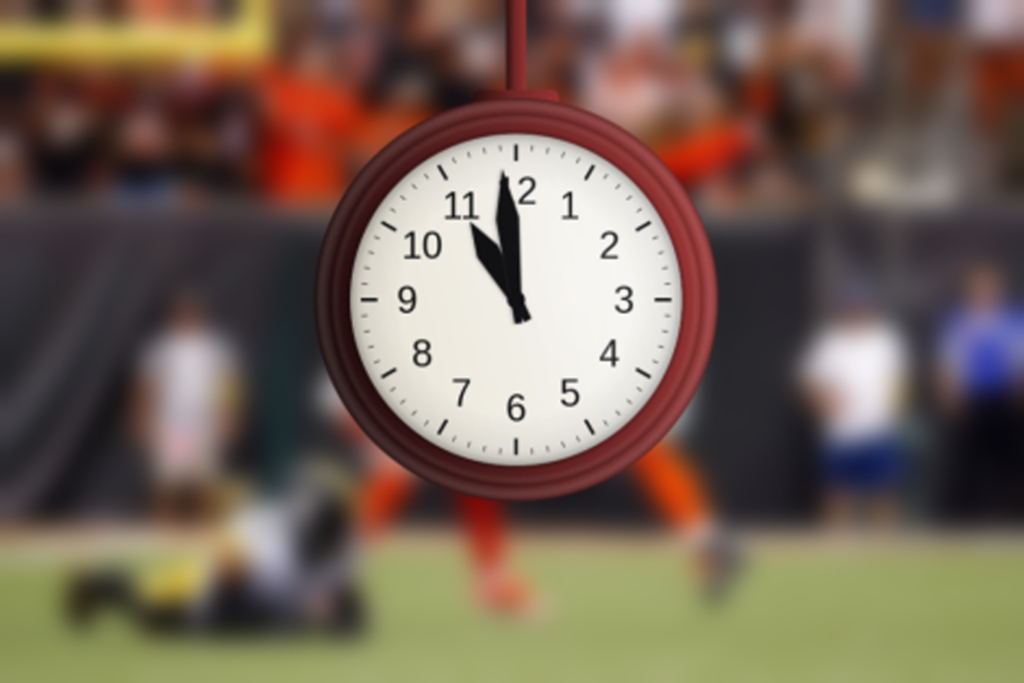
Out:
10 h 59 min
